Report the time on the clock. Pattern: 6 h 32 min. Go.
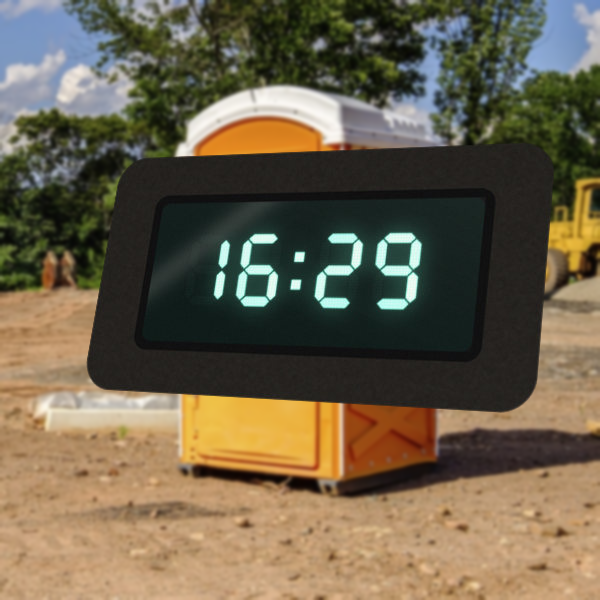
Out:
16 h 29 min
